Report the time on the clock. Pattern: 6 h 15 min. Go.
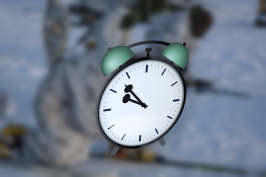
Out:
9 h 53 min
